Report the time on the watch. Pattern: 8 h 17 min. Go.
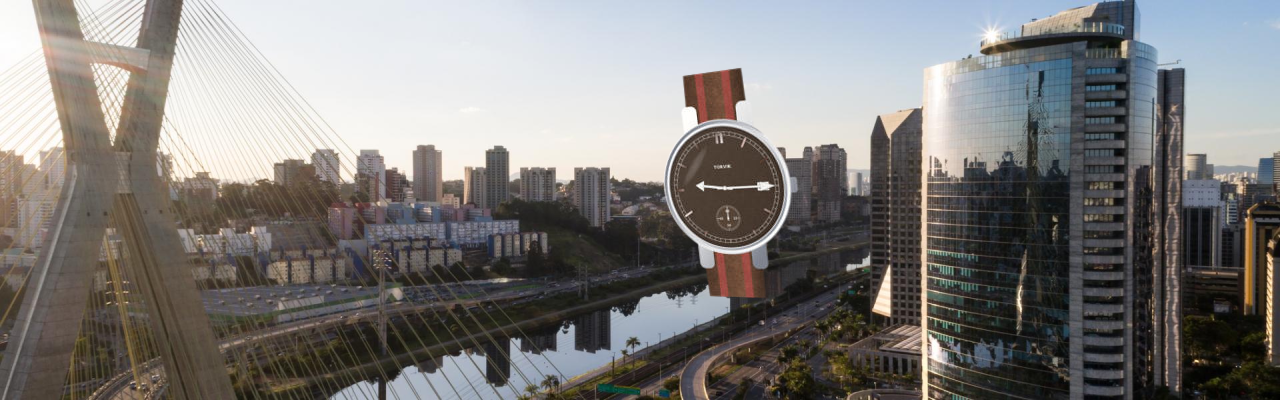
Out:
9 h 15 min
